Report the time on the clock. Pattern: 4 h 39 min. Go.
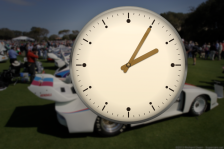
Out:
2 h 05 min
